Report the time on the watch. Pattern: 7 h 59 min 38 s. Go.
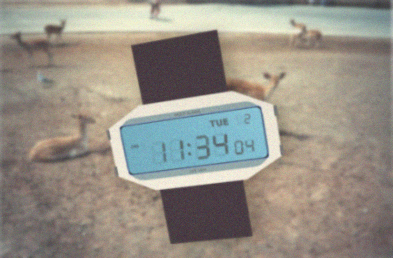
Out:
11 h 34 min 04 s
